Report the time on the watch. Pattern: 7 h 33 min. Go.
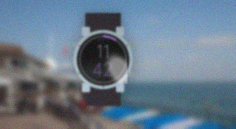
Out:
11 h 42 min
